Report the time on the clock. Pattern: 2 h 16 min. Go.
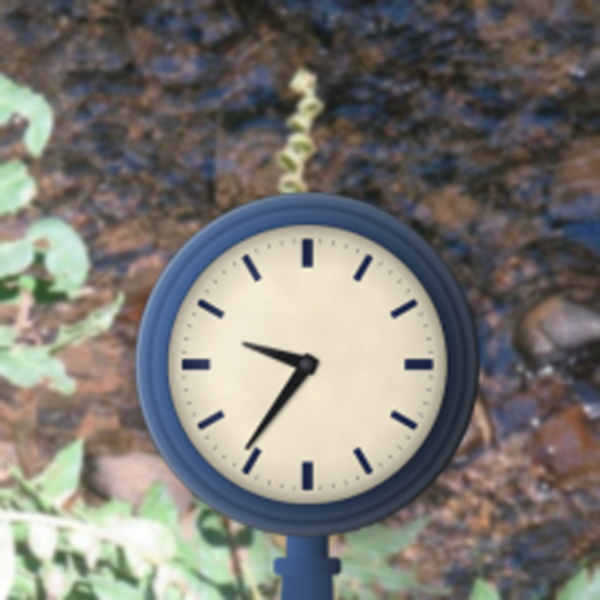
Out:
9 h 36 min
